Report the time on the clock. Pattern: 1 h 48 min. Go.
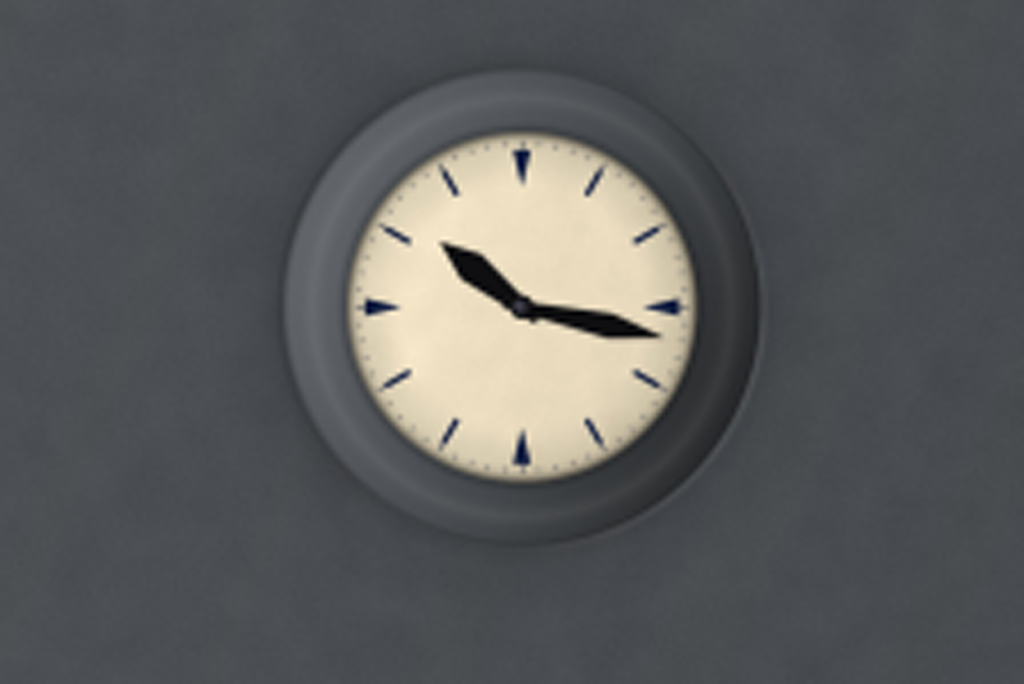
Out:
10 h 17 min
